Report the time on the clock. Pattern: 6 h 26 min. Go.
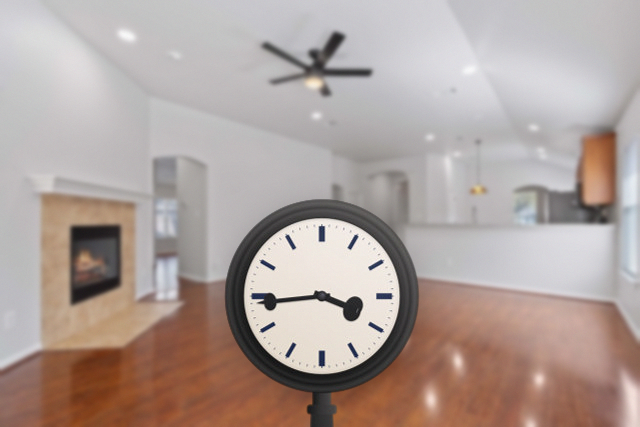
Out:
3 h 44 min
